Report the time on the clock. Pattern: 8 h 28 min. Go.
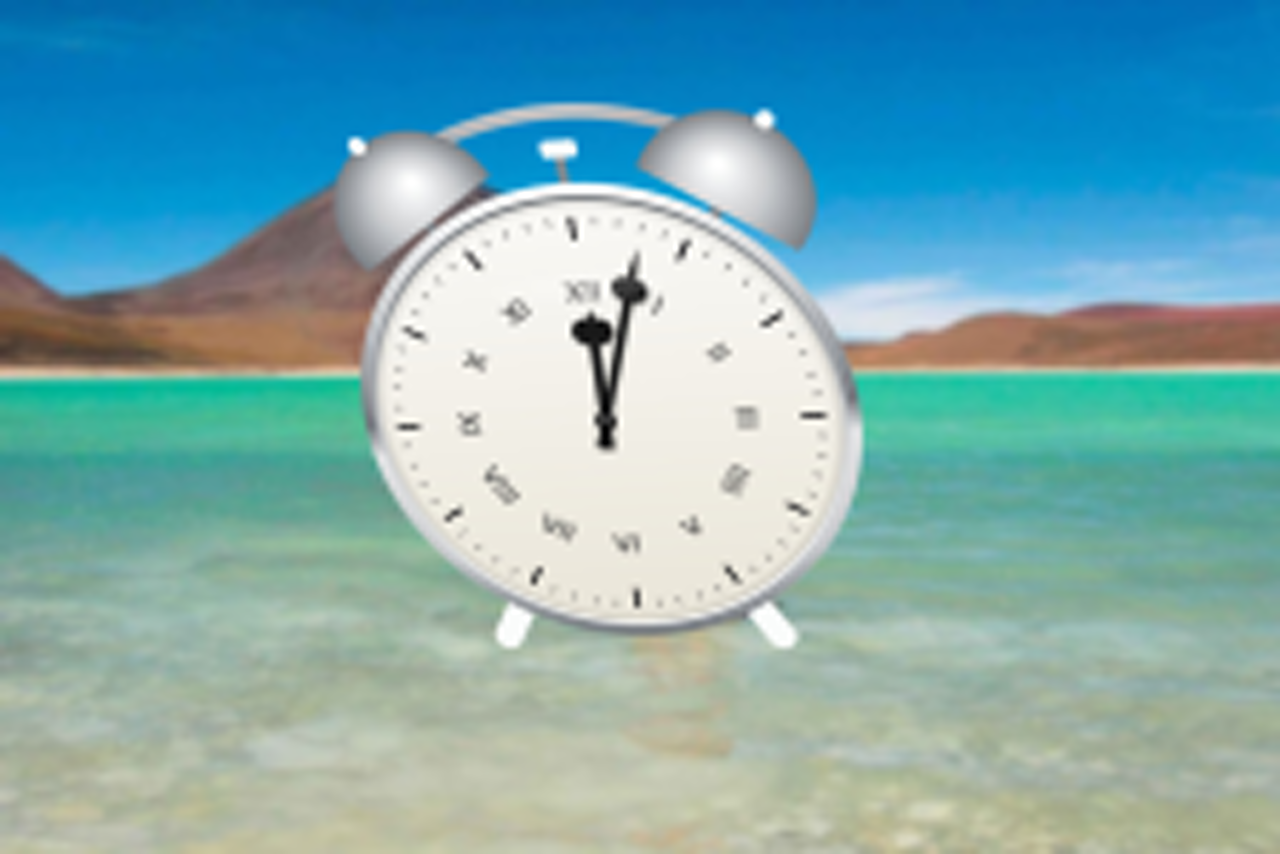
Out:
12 h 03 min
